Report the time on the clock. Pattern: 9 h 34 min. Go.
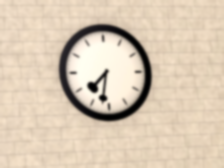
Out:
7 h 32 min
